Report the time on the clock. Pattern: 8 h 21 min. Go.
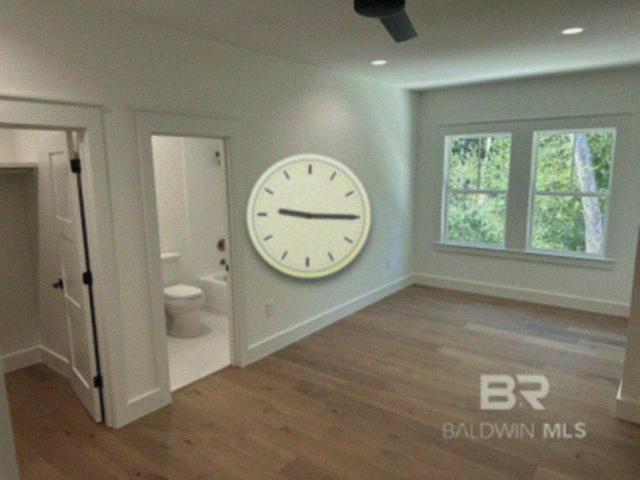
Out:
9 h 15 min
